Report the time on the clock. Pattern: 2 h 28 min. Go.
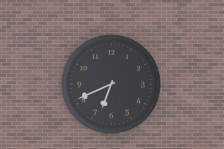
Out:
6 h 41 min
